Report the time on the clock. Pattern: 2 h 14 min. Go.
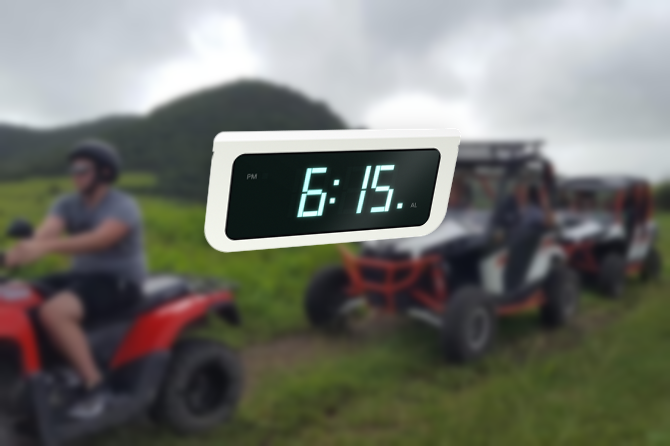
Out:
6 h 15 min
